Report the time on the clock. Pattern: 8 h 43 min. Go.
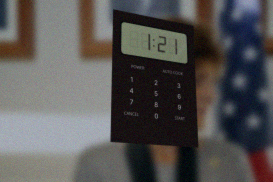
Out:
1 h 21 min
